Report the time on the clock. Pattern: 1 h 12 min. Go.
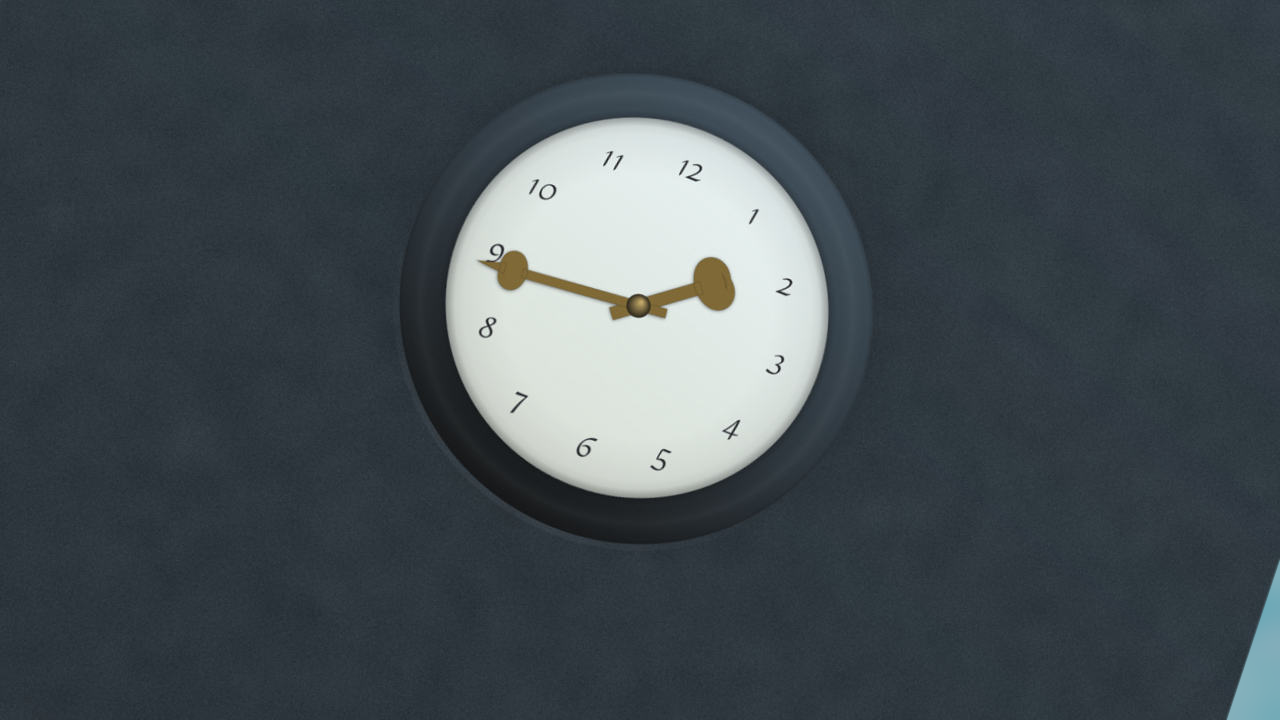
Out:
1 h 44 min
